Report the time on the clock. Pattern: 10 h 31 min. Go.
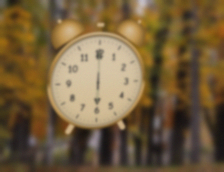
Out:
6 h 00 min
